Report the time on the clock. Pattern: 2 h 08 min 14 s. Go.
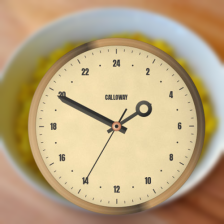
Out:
3 h 49 min 35 s
